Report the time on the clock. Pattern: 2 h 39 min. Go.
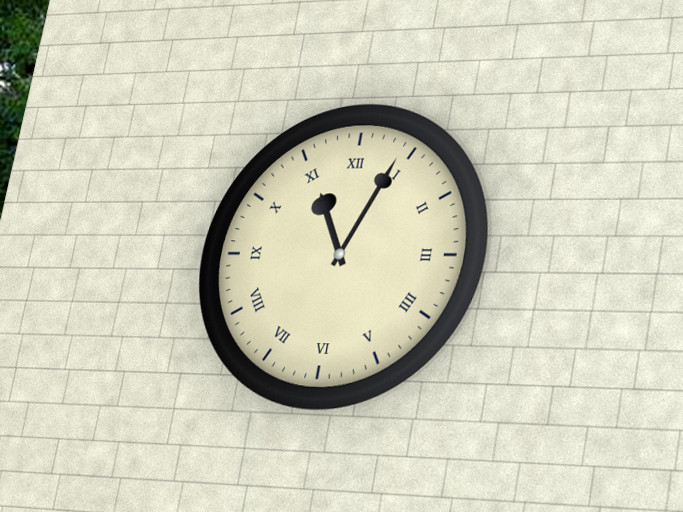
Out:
11 h 04 min
